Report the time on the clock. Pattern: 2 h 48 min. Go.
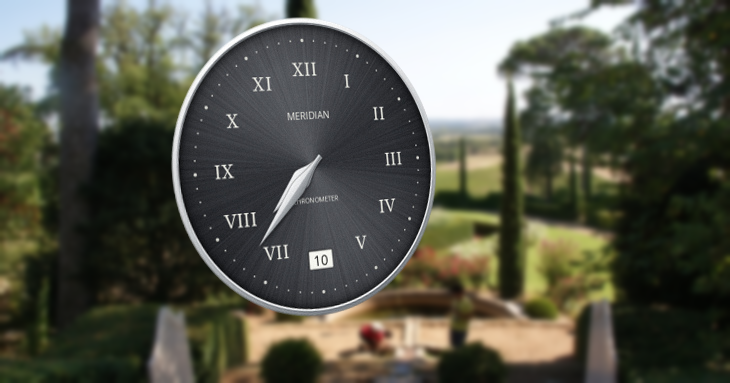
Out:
7 h 37 min
